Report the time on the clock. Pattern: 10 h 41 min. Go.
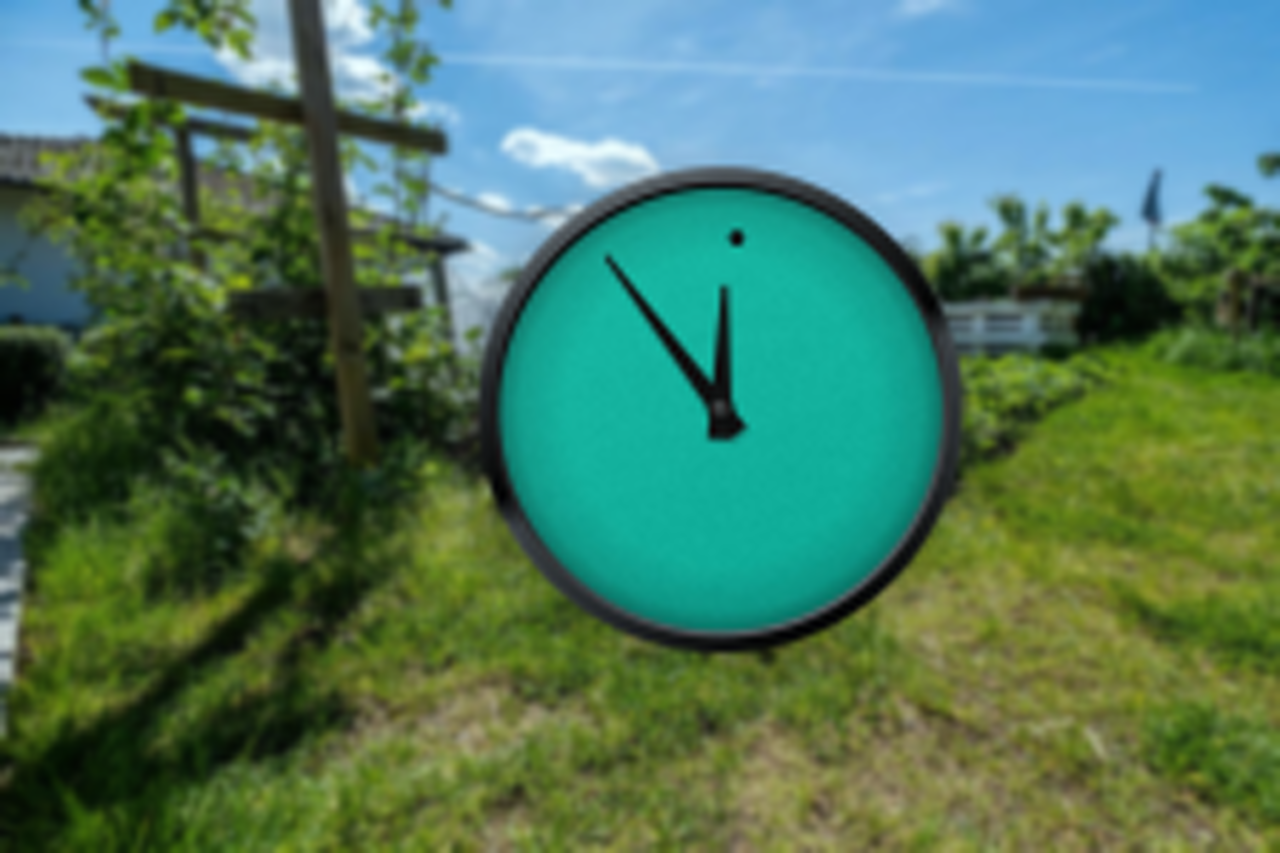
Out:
11 h 53 min
